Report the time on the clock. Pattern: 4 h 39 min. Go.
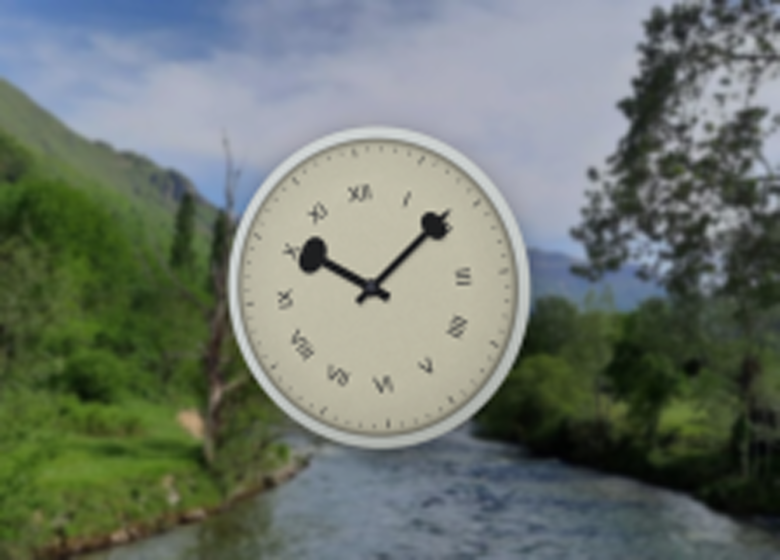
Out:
10 h 09 min
